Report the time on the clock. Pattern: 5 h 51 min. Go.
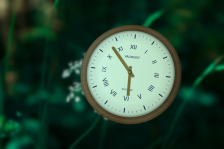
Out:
5 h 53 min
